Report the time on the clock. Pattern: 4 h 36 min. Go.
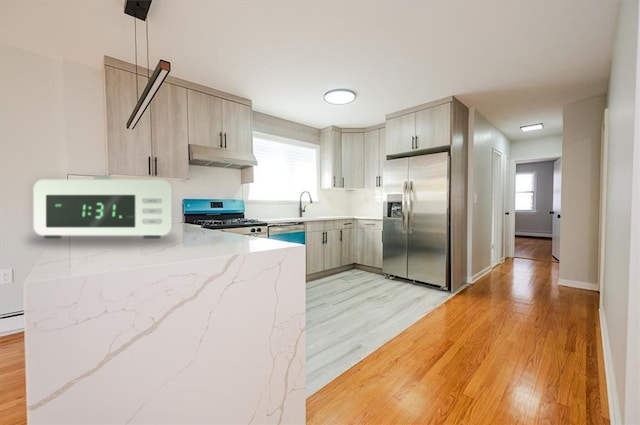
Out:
1 h 31 min
